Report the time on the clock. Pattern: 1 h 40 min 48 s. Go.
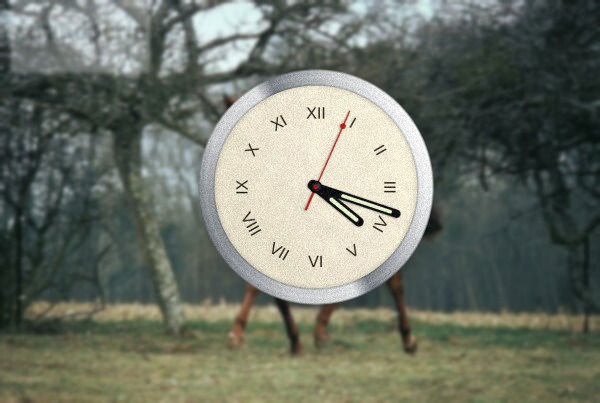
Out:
4 h 18 min 04 s
